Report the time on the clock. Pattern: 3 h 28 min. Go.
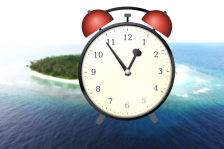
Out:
12 h 54 min
